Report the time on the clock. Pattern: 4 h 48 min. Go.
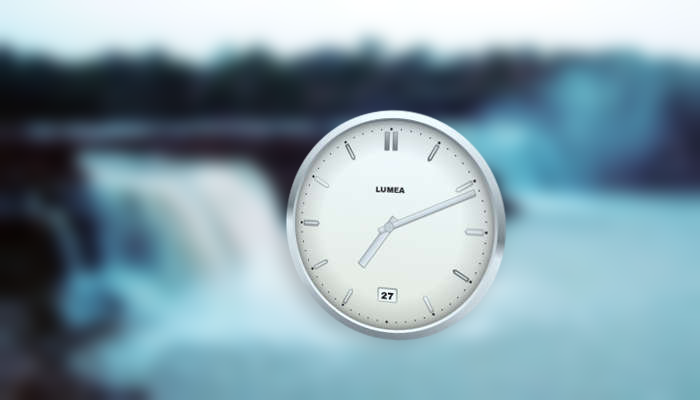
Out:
7 h 11 min
